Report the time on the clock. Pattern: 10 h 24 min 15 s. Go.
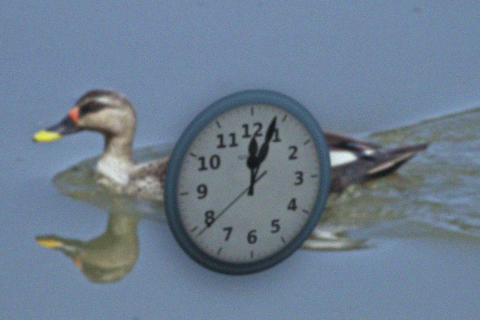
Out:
12 h 03 min 39 s
